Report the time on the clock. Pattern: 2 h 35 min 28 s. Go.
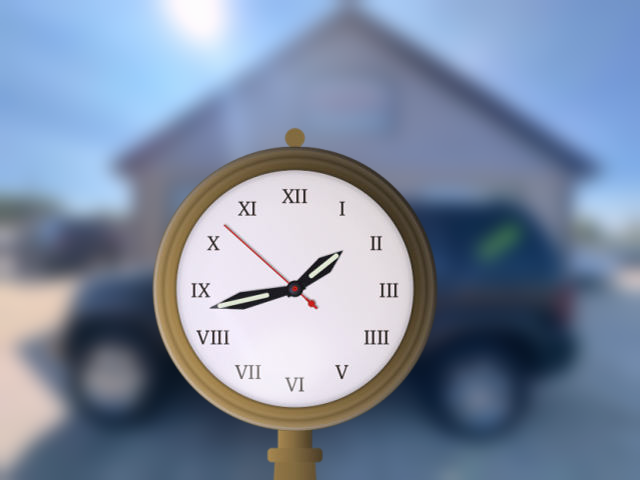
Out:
1 h 42 min 52 s
